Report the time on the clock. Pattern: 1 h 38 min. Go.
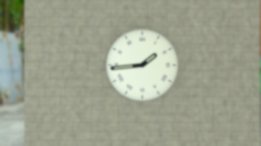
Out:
1 h 44 min
